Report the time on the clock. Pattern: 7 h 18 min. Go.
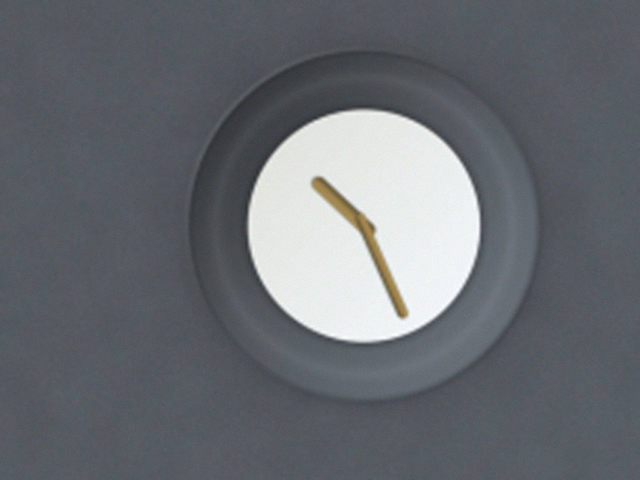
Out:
10 h 26 min
